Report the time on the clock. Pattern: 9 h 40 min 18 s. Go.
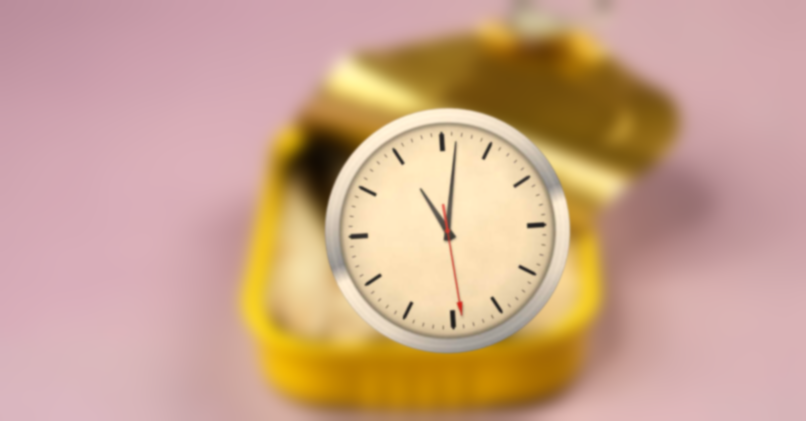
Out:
11 h 01 min 29 s
